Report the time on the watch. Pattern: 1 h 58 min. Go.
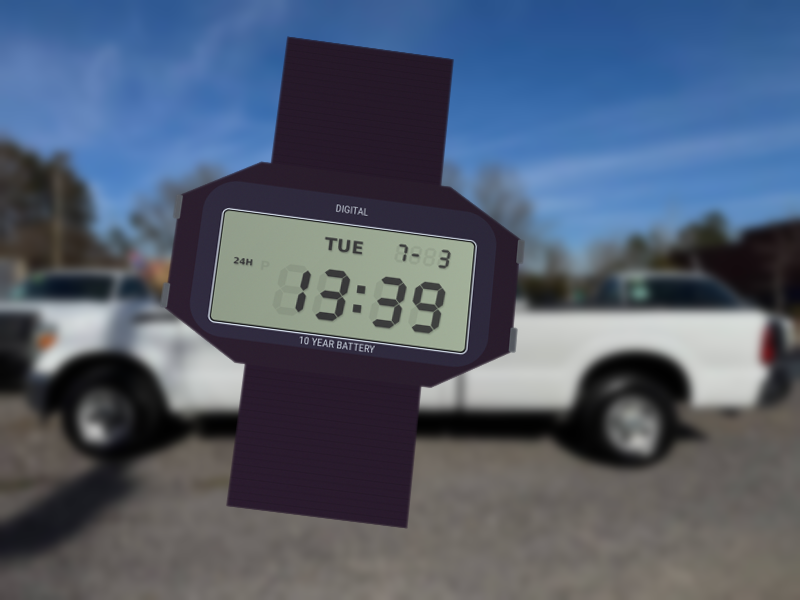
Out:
13 h 39 min
